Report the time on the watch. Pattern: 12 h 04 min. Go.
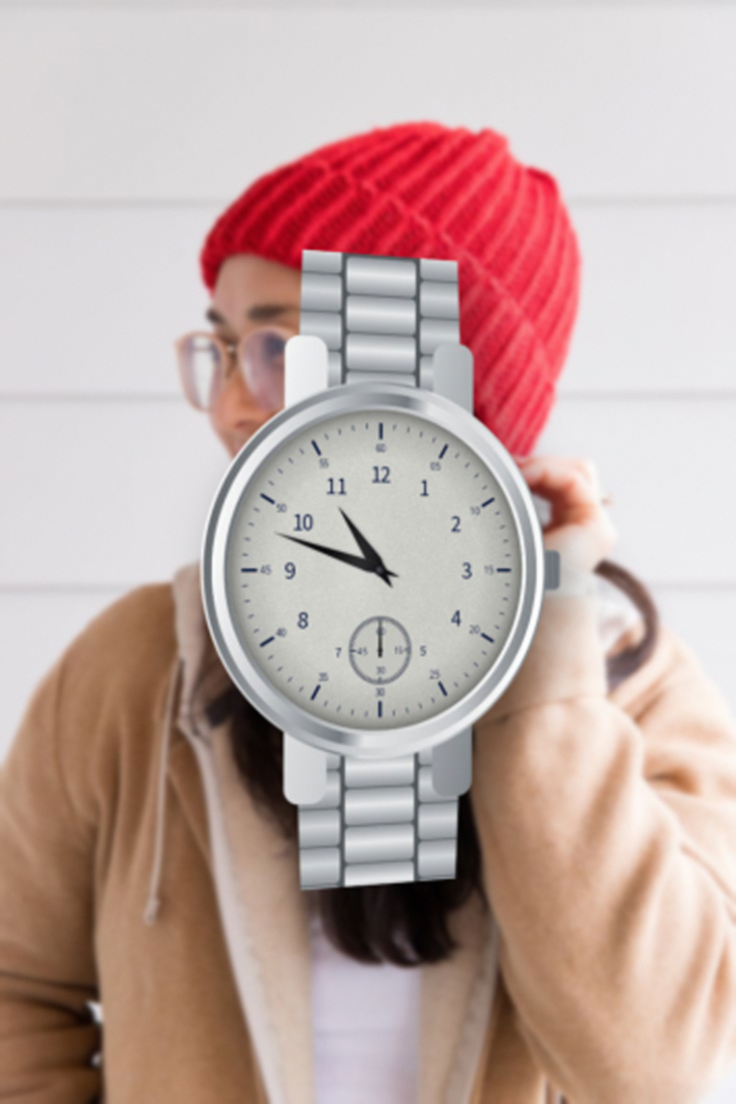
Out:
10 h 48 min
